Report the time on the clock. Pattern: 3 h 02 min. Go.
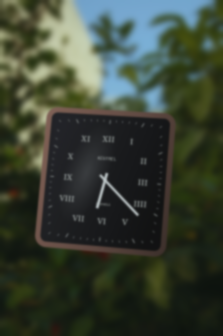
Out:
6 h 22 min
